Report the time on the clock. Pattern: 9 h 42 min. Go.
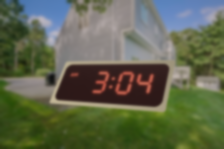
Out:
3 h 04 min
